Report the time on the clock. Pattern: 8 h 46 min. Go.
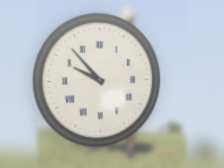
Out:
9 h 53 min
